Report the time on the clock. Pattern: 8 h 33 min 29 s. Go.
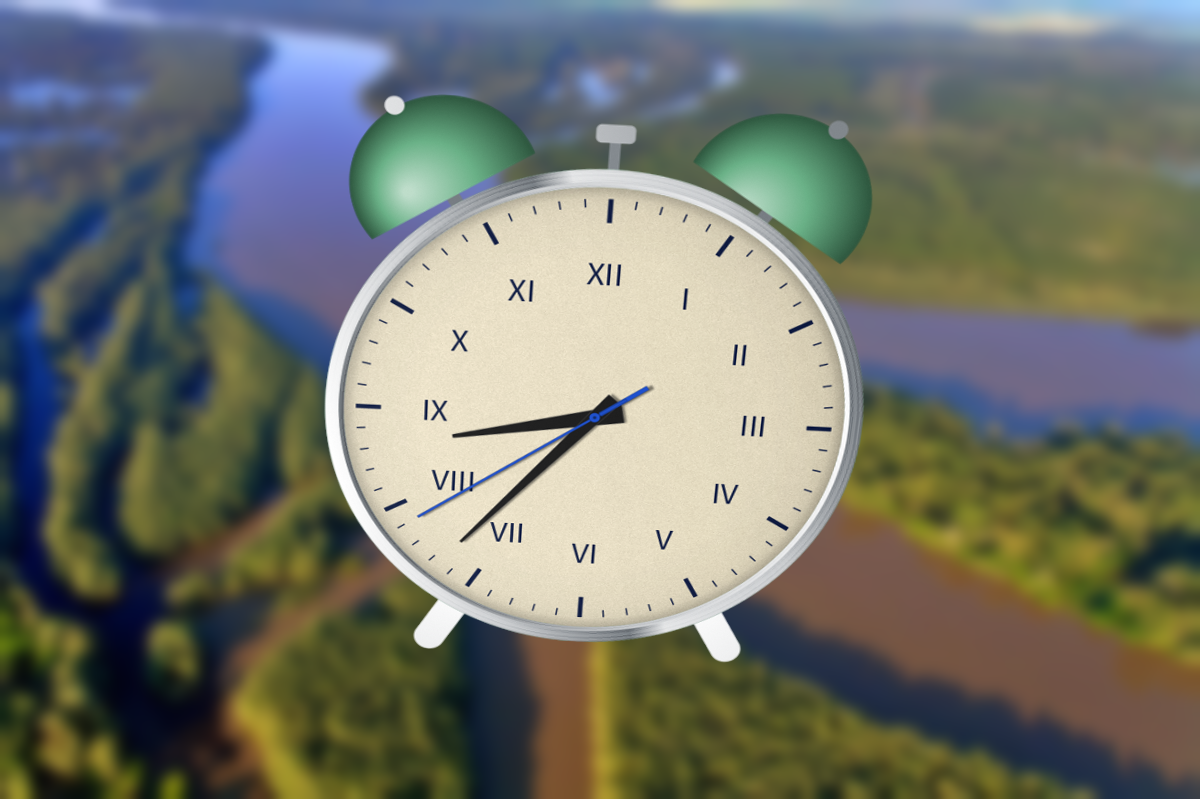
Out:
8 h 36 min 39 s
